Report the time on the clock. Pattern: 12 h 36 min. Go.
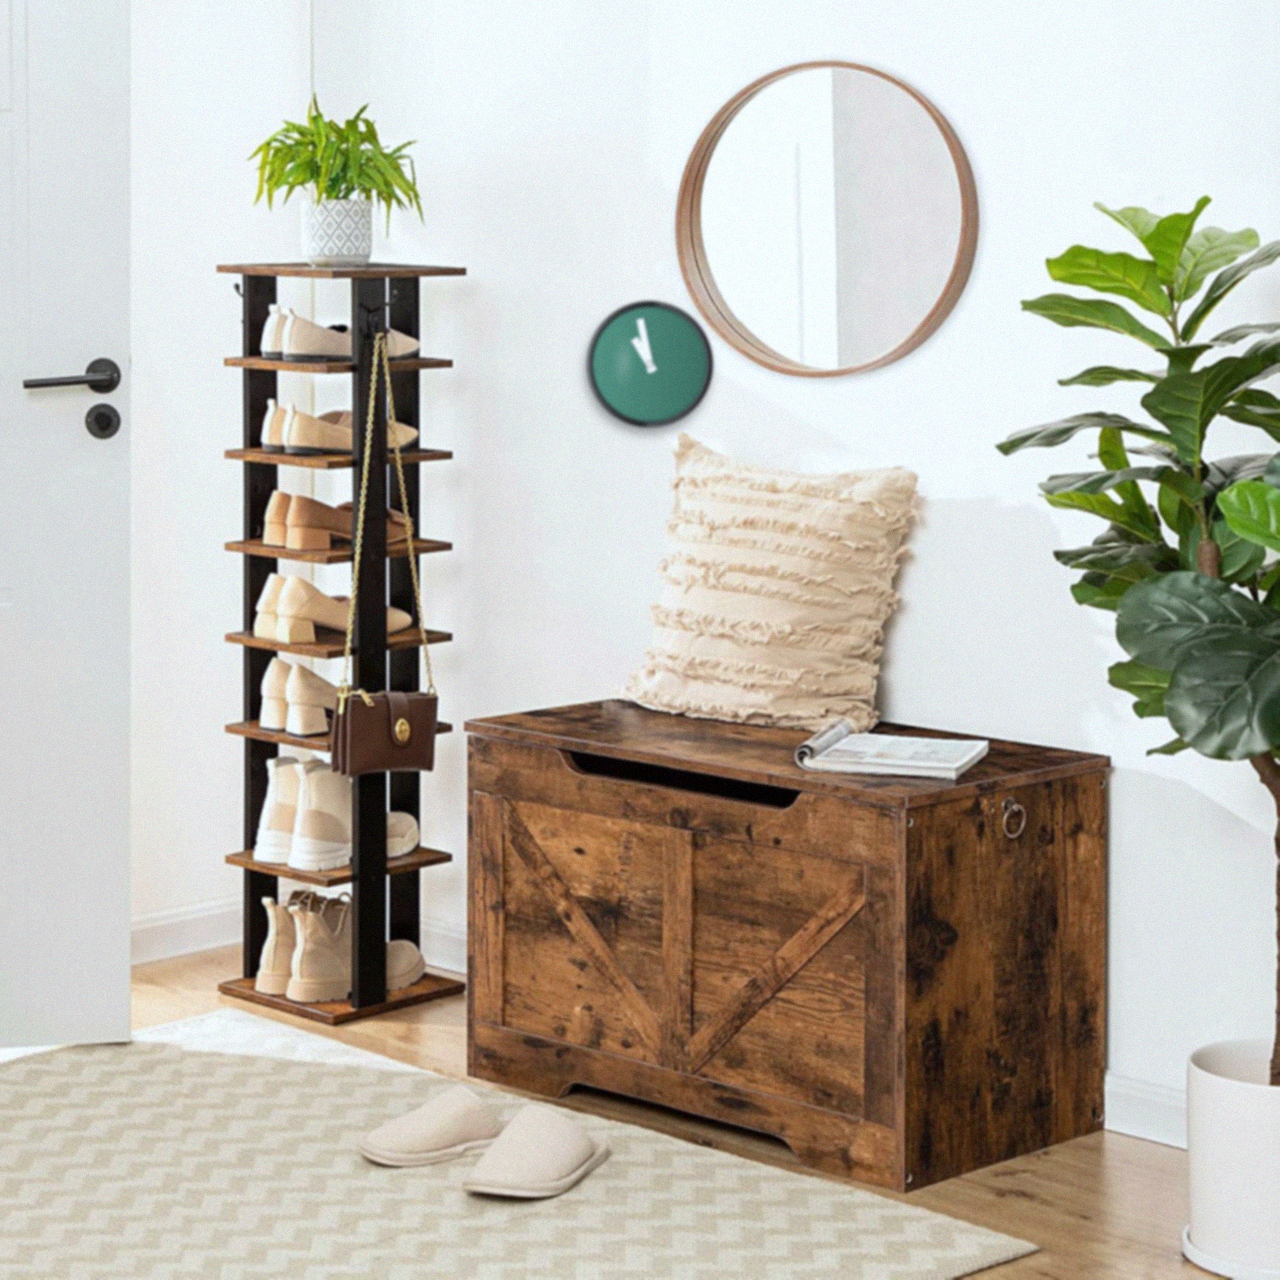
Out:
10 h 58 min
